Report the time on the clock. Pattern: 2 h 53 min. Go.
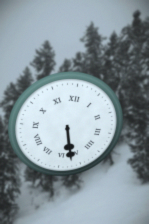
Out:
5 h 27 min
